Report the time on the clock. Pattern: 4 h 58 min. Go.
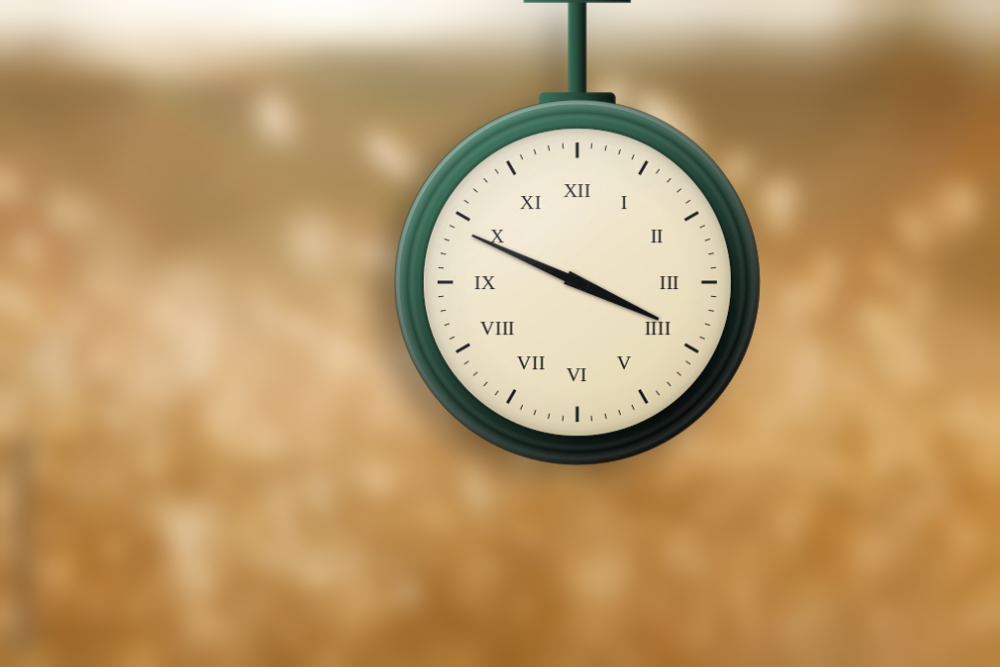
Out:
3 h 49 min
